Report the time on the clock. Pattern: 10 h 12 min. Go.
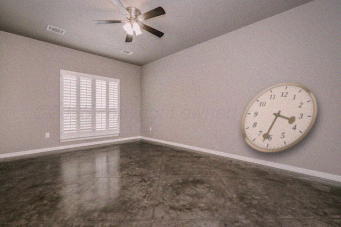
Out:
3 h 32 min
